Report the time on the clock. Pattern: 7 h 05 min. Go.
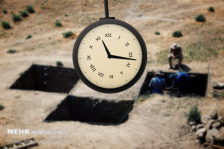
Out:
11 h 17 min
